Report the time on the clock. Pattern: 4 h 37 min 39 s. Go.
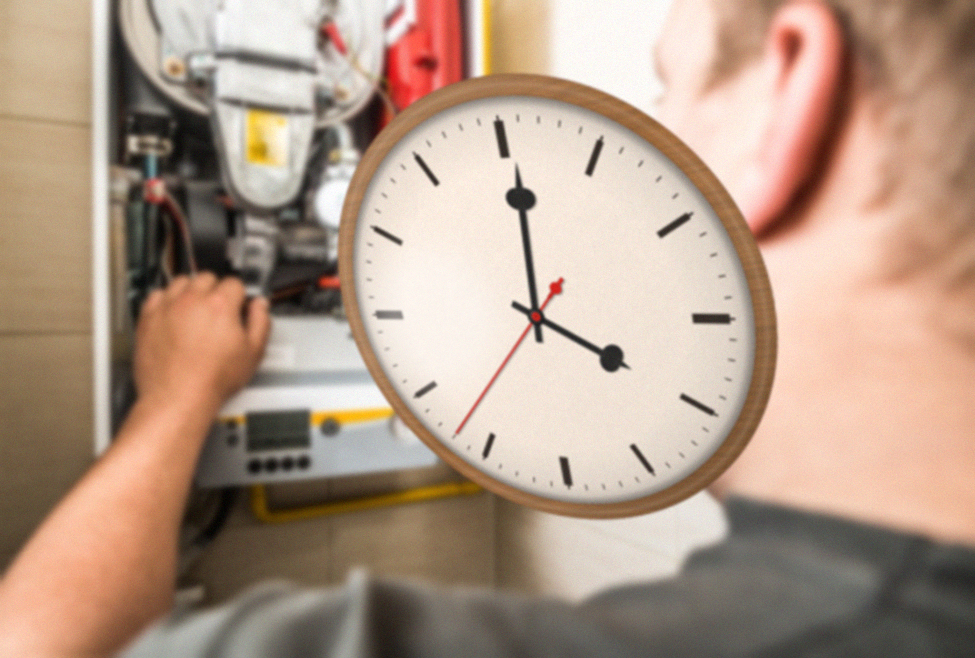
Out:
4 h 00 min 37 s
